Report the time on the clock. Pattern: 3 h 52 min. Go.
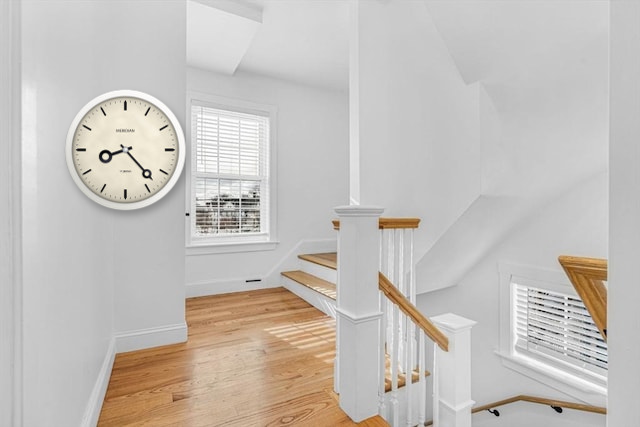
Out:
8 h 23 min
